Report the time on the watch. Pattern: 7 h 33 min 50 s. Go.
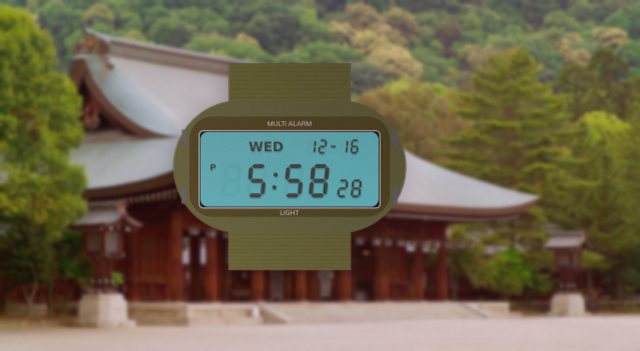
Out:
5 h 58 min 28 s
